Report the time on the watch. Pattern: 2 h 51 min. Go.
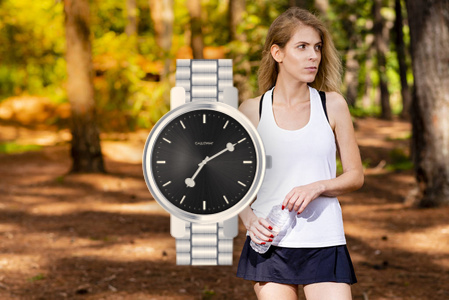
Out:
7 h 10 min
